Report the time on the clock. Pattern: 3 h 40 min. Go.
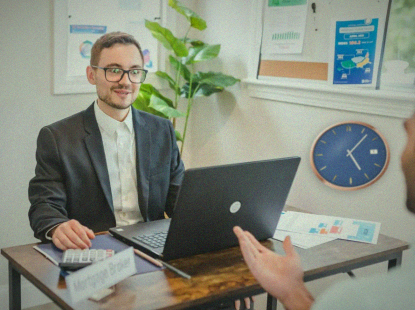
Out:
5 h 07 min
